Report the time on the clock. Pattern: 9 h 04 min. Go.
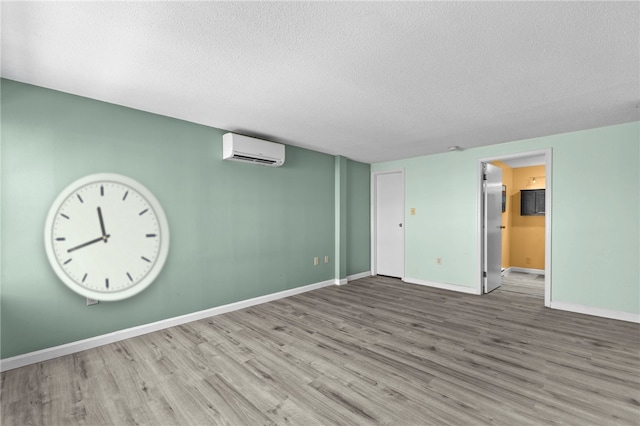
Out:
11 h 42 min
